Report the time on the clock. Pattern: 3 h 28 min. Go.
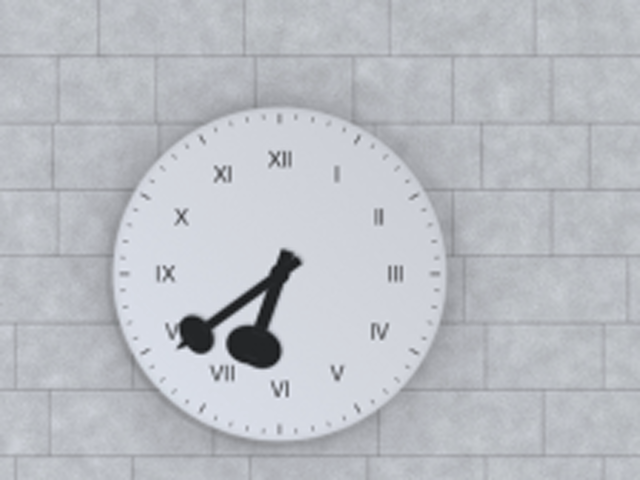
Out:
6 h 39 min
